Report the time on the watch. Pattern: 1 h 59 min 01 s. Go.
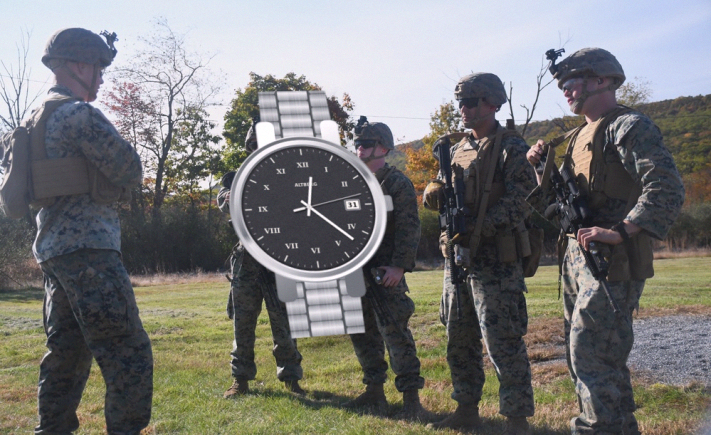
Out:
12 h 22 min 13 s
